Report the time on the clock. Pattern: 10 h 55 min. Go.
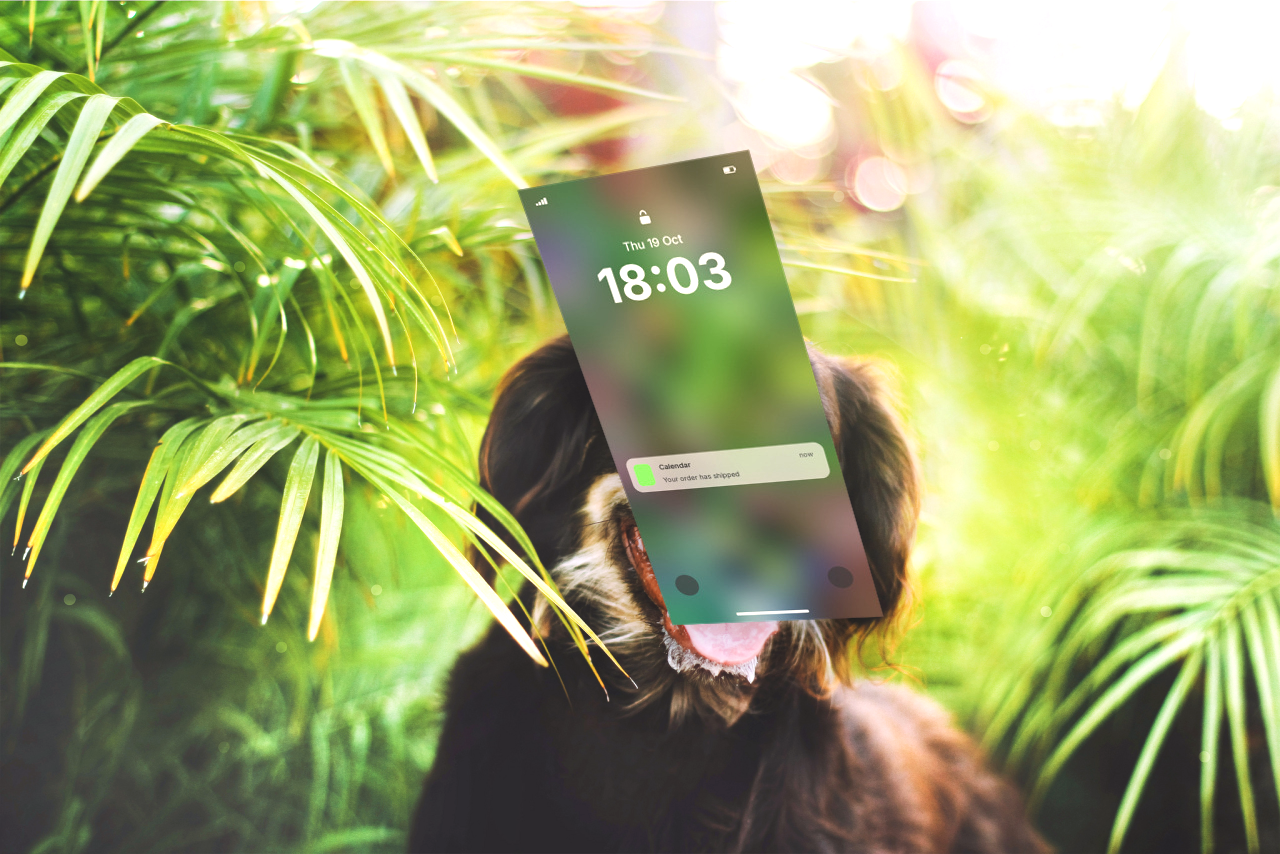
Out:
18 h 03 min
